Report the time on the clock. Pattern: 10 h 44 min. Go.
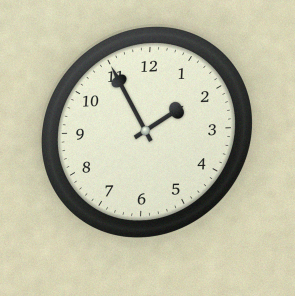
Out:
1 h 55 min
